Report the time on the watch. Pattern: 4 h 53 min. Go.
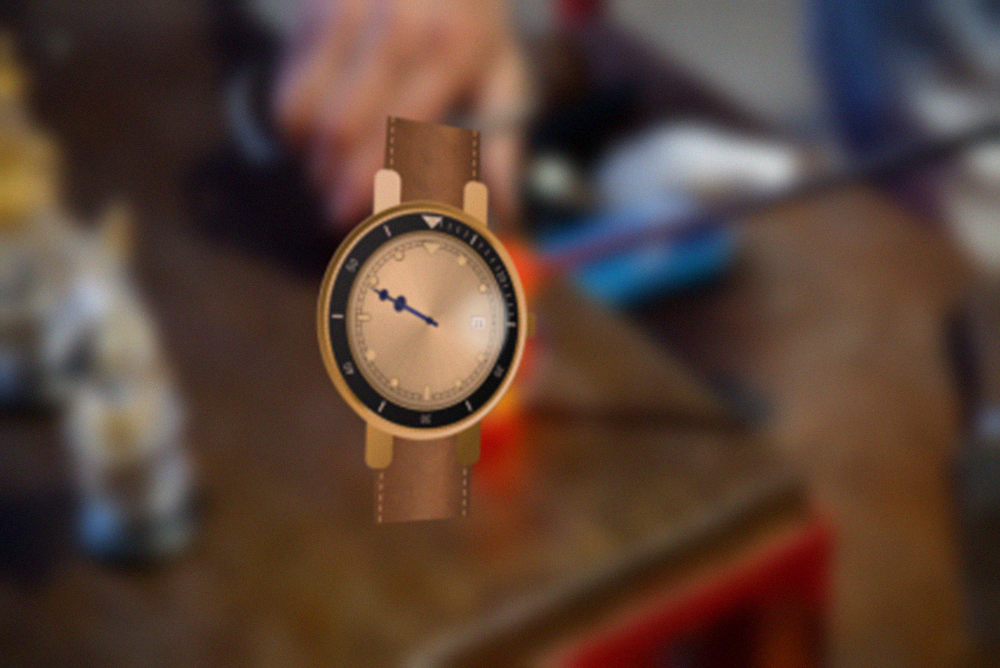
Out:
9 h 49 min
